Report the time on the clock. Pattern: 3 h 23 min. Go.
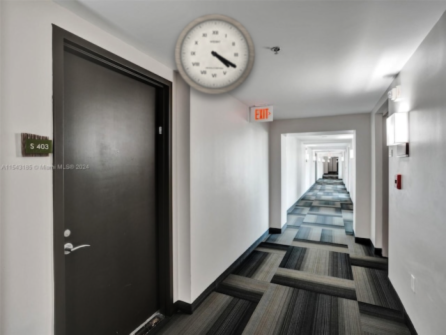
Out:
4 h 20 min
